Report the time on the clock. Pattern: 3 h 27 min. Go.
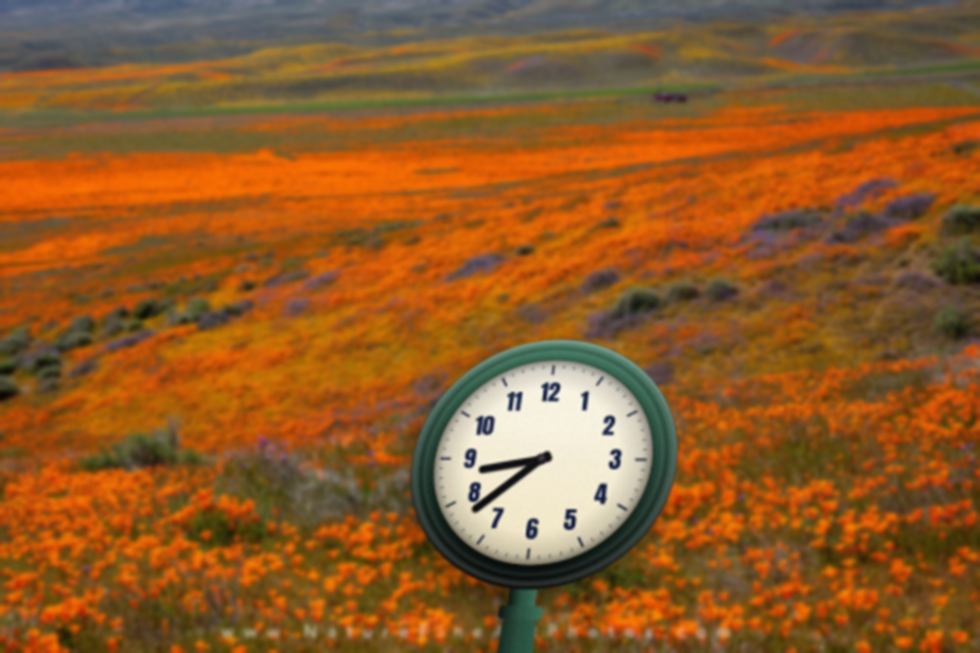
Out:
8 h 38 min
